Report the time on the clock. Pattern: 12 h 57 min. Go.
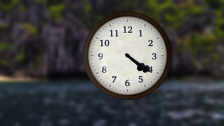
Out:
4 h 21 min
